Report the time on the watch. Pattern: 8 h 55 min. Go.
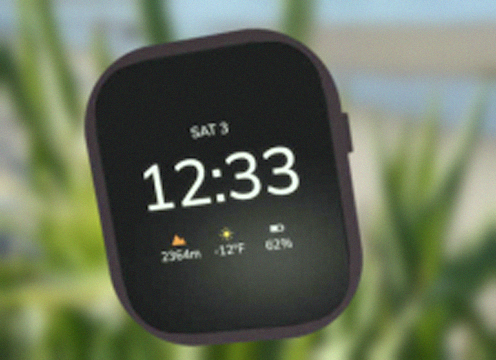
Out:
12 h 33 min
